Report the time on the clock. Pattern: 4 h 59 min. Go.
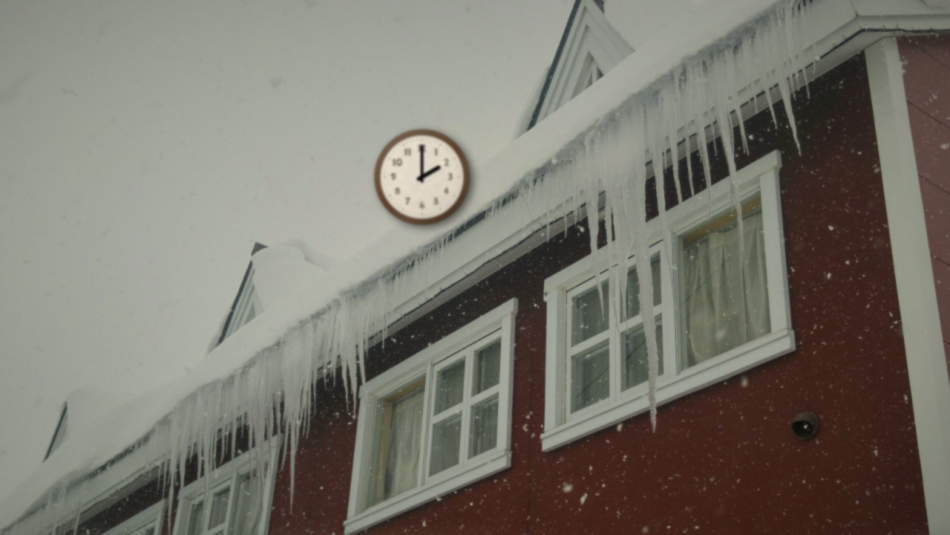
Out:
2 h 00 min
